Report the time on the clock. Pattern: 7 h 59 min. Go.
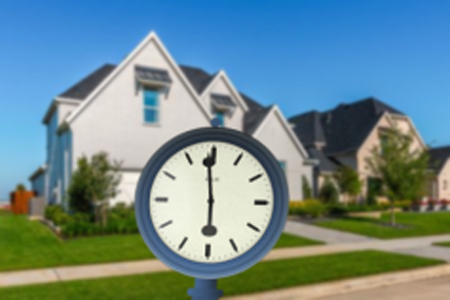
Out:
5 h 59 min
